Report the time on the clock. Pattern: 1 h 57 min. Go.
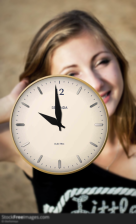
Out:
9 h 59 min
